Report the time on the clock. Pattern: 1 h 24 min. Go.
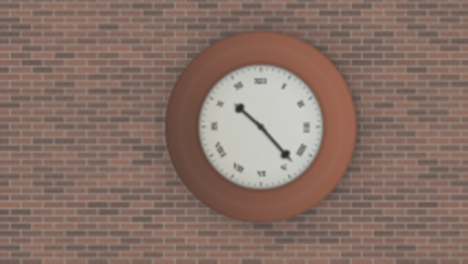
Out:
10 h 23 min
